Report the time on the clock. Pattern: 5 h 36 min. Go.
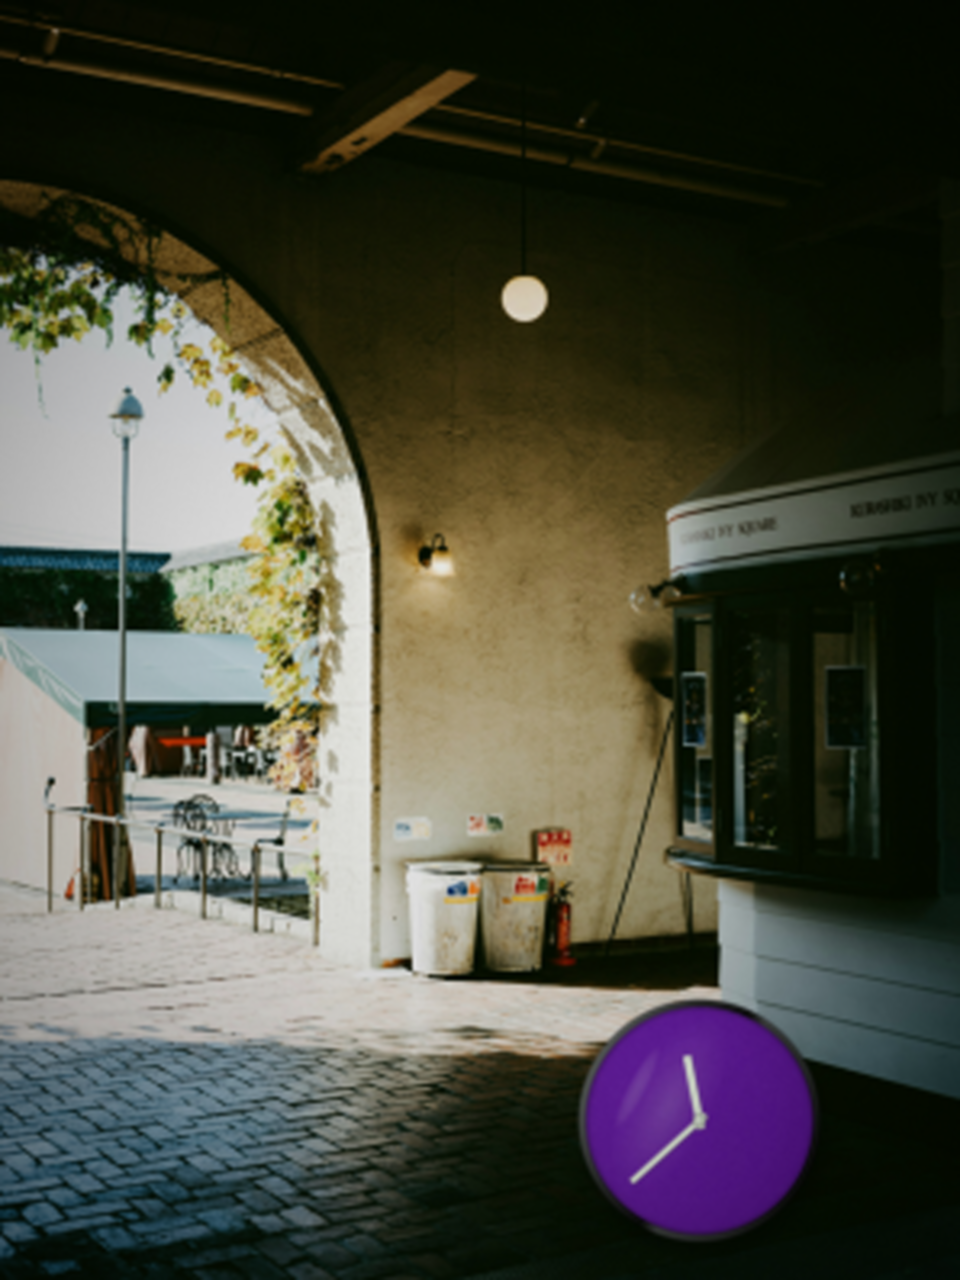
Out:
11 h 38 min
